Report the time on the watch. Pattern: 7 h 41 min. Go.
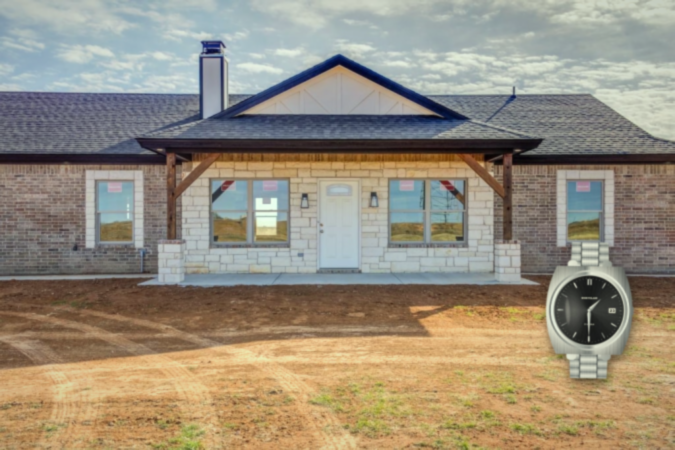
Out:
1 h 30 min
